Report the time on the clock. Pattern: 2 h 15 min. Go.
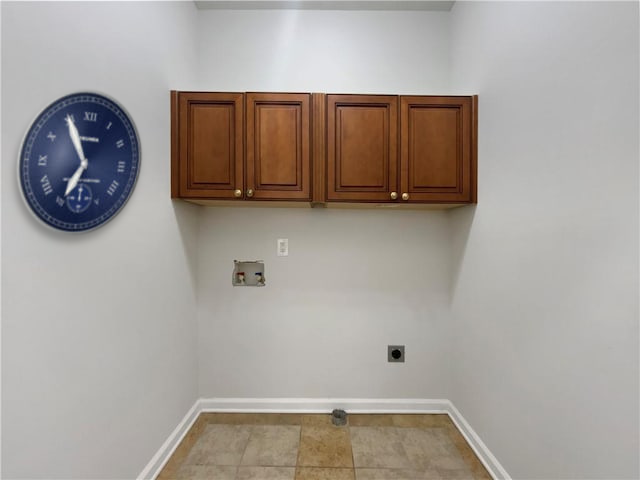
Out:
6 h 55 min
